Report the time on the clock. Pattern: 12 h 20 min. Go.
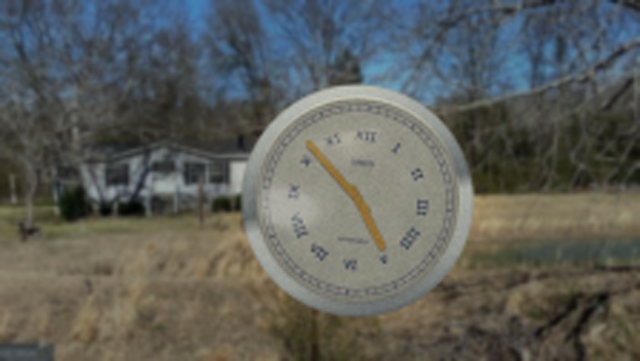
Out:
4 h 52 min
